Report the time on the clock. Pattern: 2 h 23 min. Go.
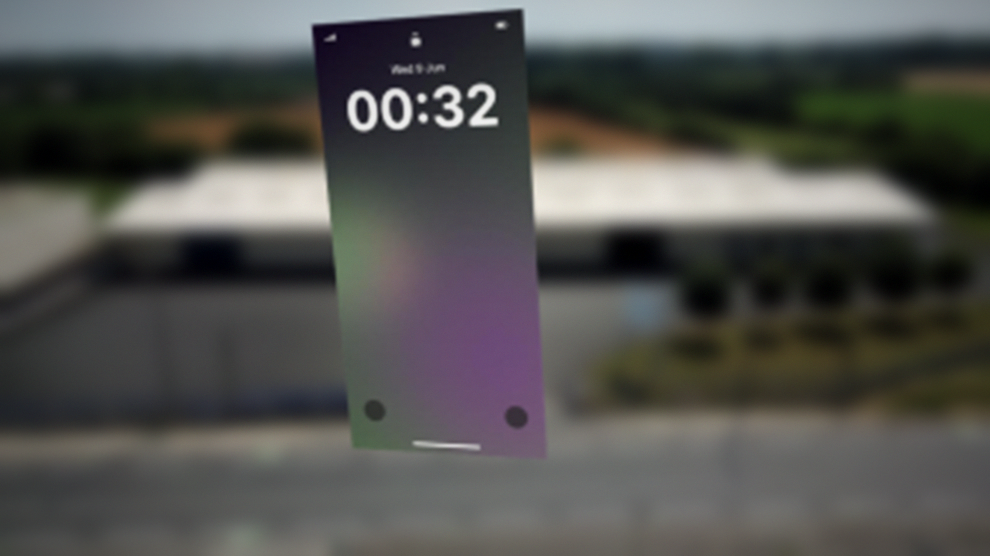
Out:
0 h 32 min
